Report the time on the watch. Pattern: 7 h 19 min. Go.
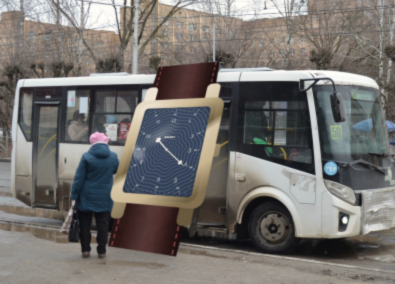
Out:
10 h 21 min
